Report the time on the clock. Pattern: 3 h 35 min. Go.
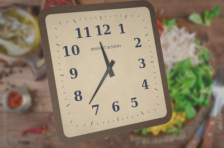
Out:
11 h 37 min
